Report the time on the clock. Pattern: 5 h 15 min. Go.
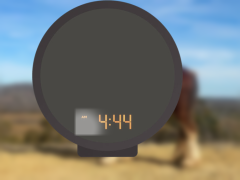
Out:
4 h 44 min
